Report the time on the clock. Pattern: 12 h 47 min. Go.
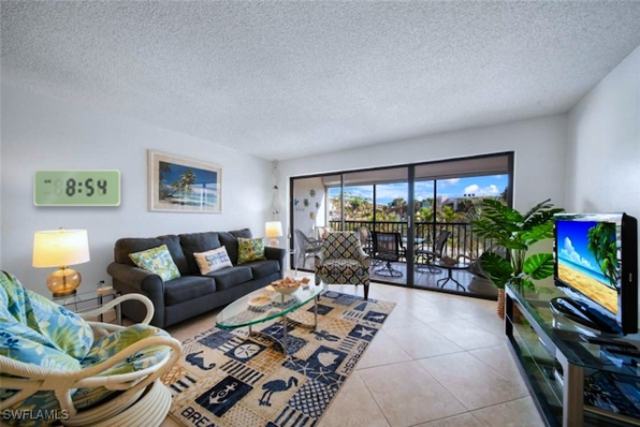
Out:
8 h 54 min
